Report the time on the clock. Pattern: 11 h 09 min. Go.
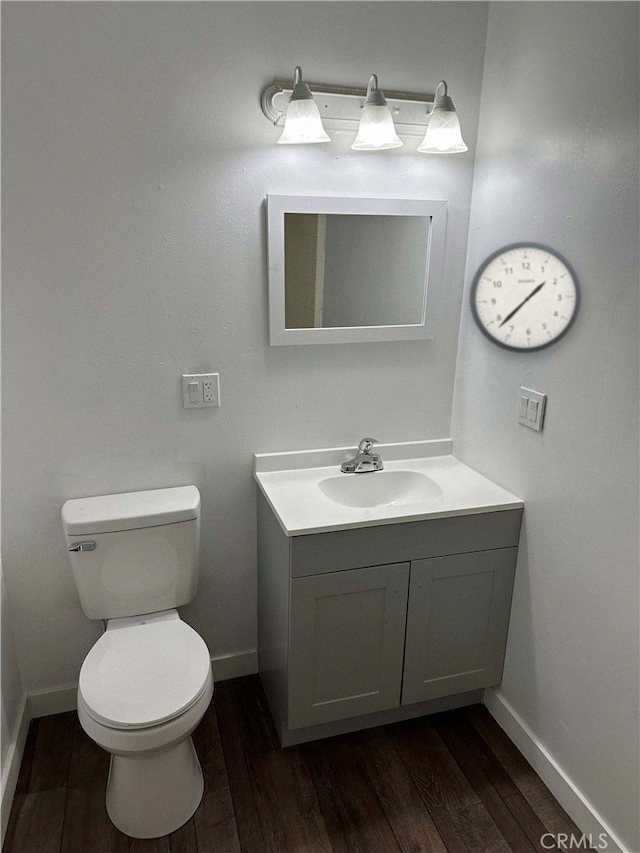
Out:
1 h 38 min
